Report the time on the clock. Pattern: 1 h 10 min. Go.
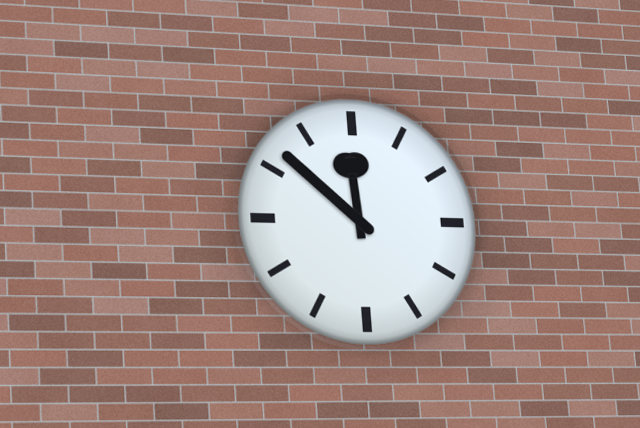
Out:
11 h 52 min
